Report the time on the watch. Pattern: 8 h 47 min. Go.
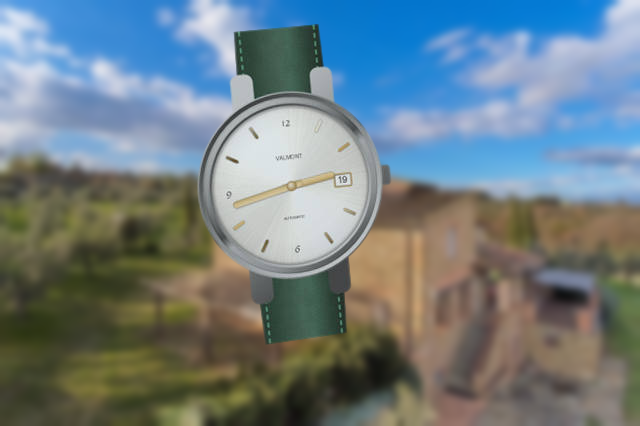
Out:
2 h 43 min
